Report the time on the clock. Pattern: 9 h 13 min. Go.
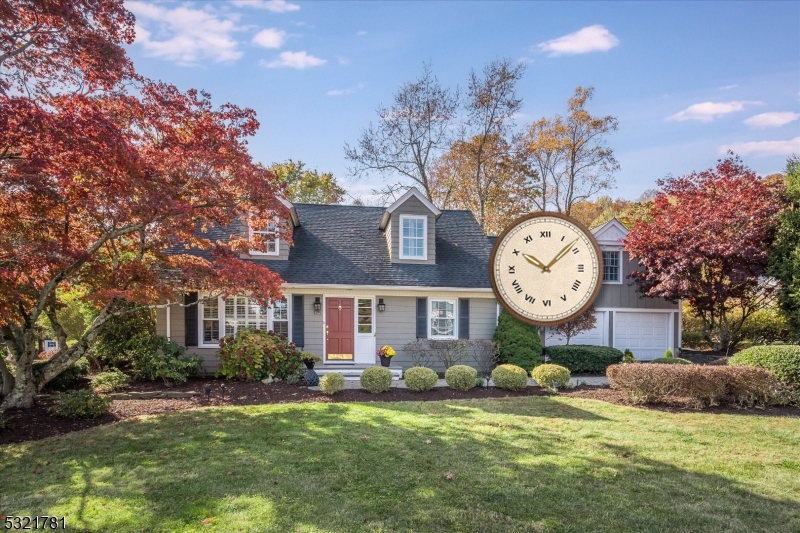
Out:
10 h 08 min
